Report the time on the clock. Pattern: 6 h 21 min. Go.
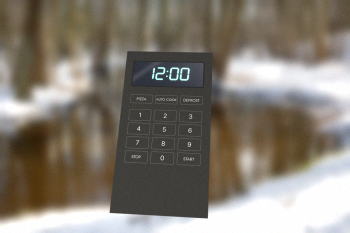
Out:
12 h 00 min
